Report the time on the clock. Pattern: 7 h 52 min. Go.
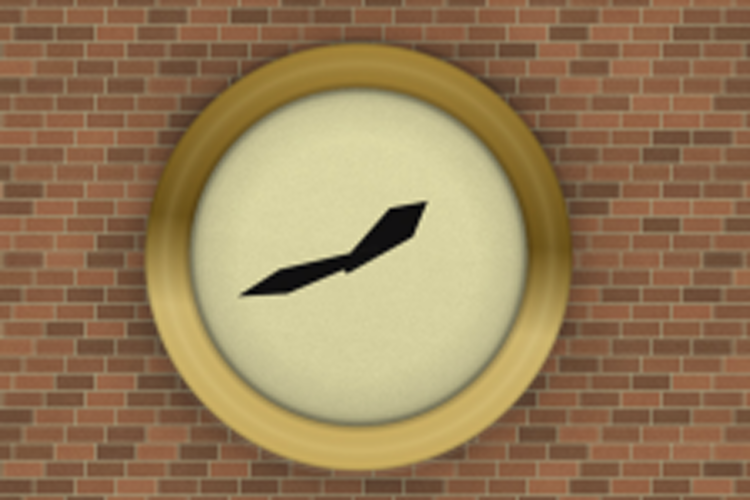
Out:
1 h 42 min
